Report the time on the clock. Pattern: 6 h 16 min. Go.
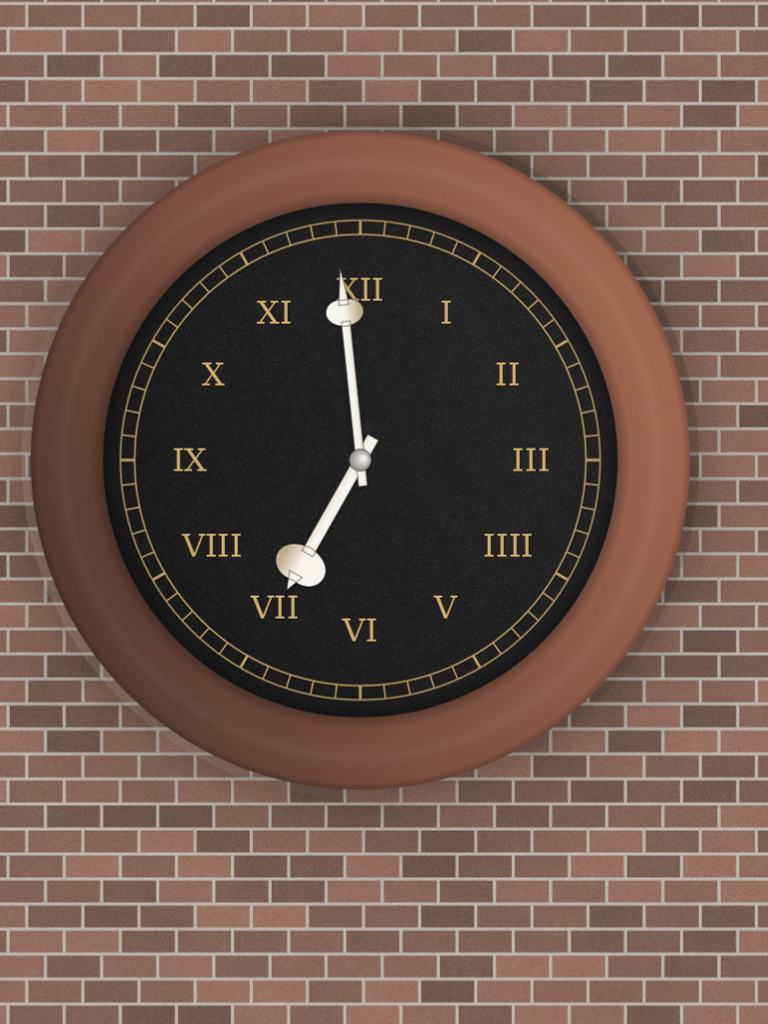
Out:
6 h 59 min
